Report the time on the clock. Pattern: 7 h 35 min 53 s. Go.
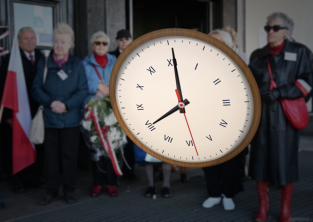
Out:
8 h 00 min 29 s
